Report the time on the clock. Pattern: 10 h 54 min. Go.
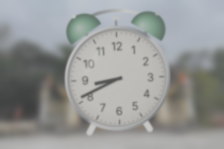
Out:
8 h 41 min
